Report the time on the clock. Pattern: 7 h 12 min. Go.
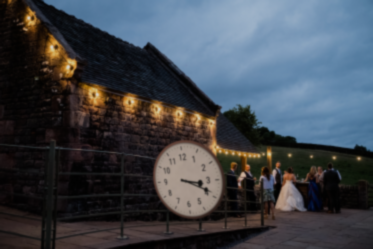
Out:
3 h 19 min
